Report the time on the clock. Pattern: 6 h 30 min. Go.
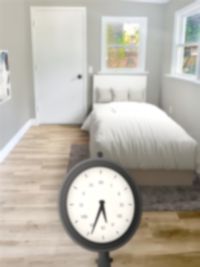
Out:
5 h 34 min
